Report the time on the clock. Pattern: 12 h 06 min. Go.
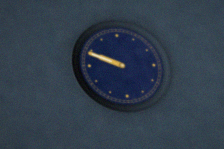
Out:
9 h 49 min
